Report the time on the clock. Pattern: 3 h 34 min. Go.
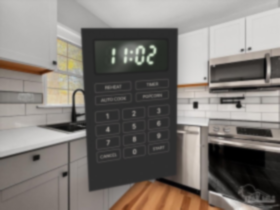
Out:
11 h 02 min
